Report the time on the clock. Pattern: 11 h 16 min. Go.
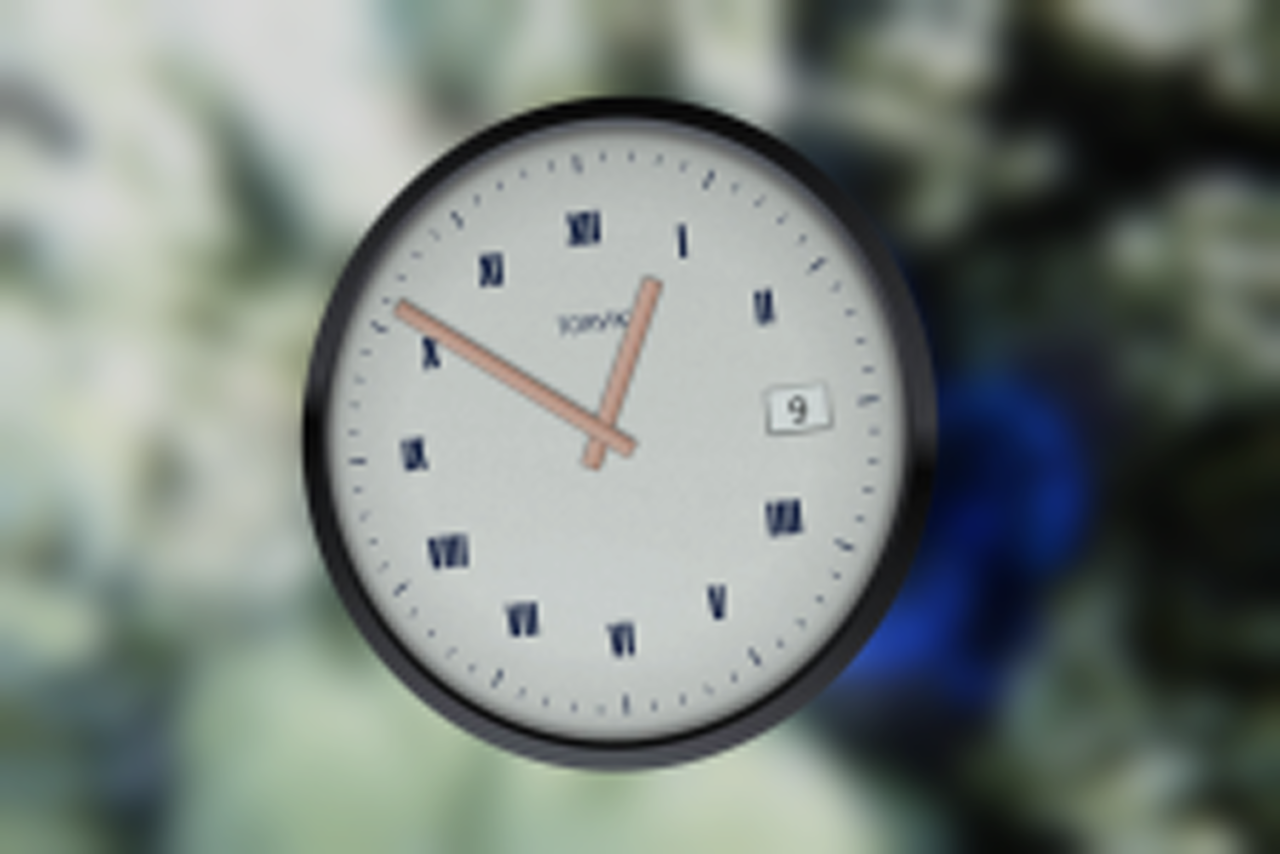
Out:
12 h 51 min
